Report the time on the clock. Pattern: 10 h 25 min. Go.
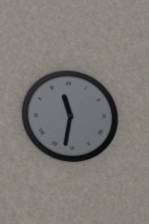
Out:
11 h 32 min
